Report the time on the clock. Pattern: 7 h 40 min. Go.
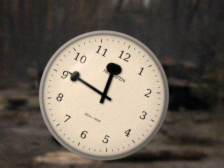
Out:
11 h 46 min
